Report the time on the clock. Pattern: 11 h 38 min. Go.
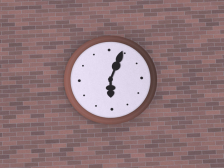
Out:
6 h 04 min
